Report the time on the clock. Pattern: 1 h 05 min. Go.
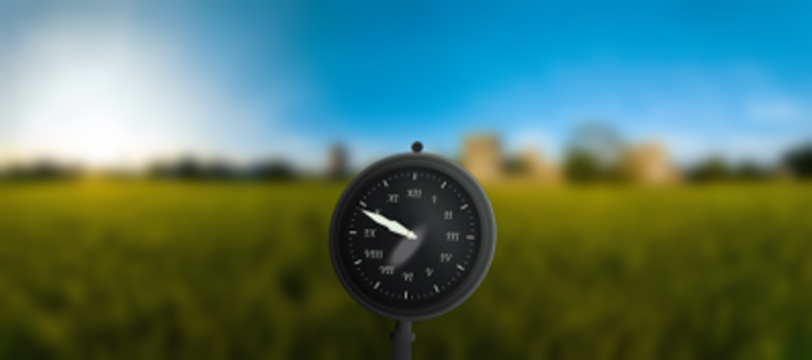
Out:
9 h 49 min
